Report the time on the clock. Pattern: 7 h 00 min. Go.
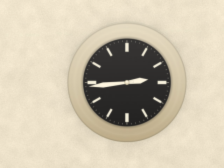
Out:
2 h 44 min
